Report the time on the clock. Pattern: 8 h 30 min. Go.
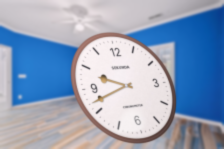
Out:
9 h 42 min
